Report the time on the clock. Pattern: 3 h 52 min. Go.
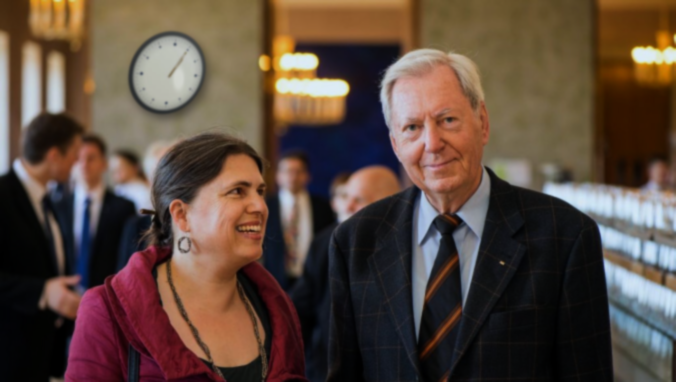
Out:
1 h 05 min
